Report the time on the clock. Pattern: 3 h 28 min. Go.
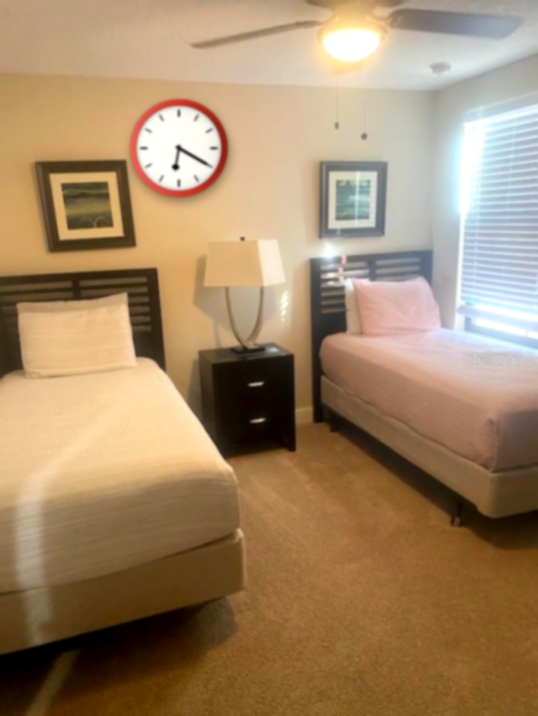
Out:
6 h 20 min
